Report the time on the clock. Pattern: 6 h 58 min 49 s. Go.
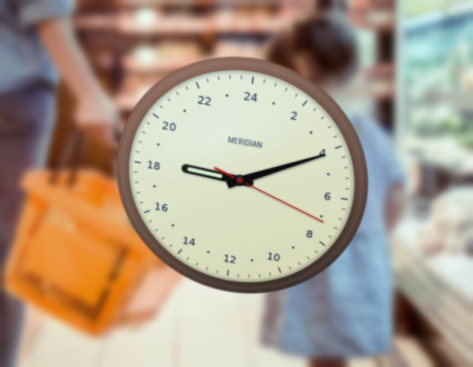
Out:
18 h 10 min 18 s
